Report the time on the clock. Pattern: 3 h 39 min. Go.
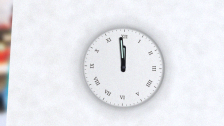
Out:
11 h 59 min
